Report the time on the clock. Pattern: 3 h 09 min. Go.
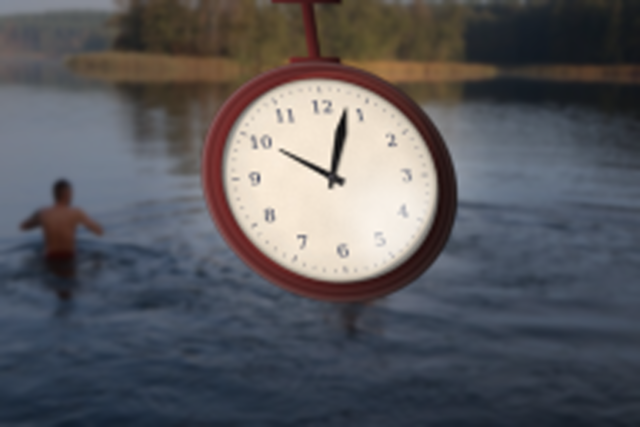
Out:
10 h 03 min
